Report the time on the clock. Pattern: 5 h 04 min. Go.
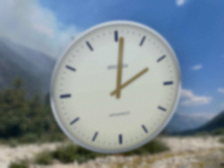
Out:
2 h 01 min
